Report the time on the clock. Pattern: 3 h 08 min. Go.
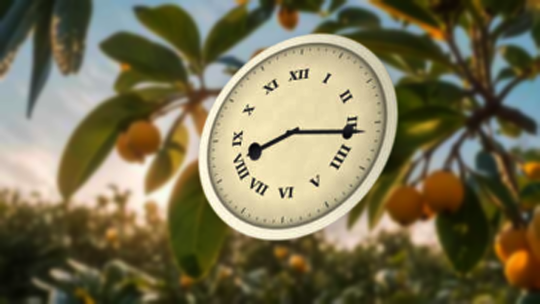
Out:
8 h 16 min
